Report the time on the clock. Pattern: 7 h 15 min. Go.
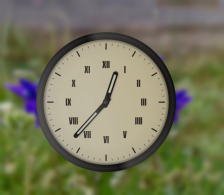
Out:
12 h 37 min
